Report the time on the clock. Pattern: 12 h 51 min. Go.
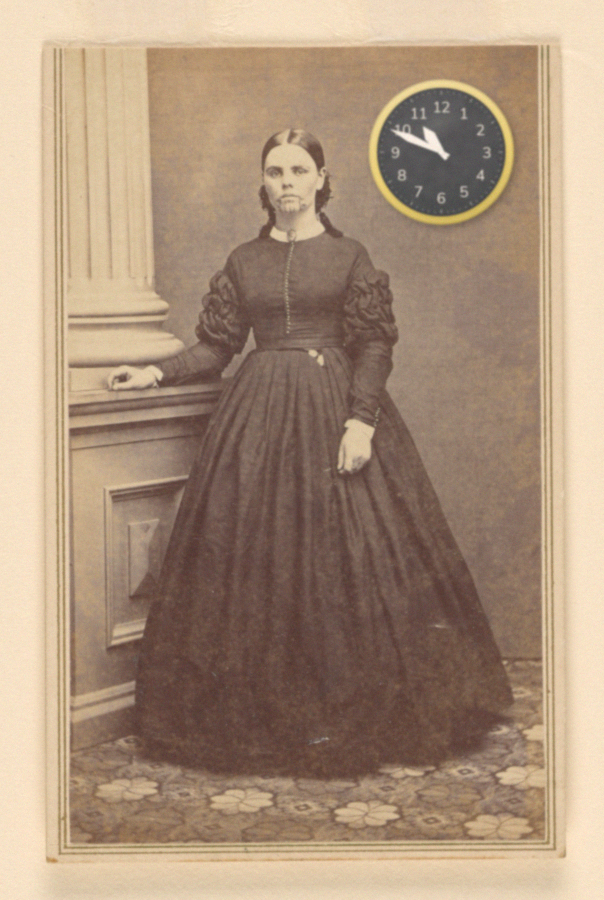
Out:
10 h 49 min
